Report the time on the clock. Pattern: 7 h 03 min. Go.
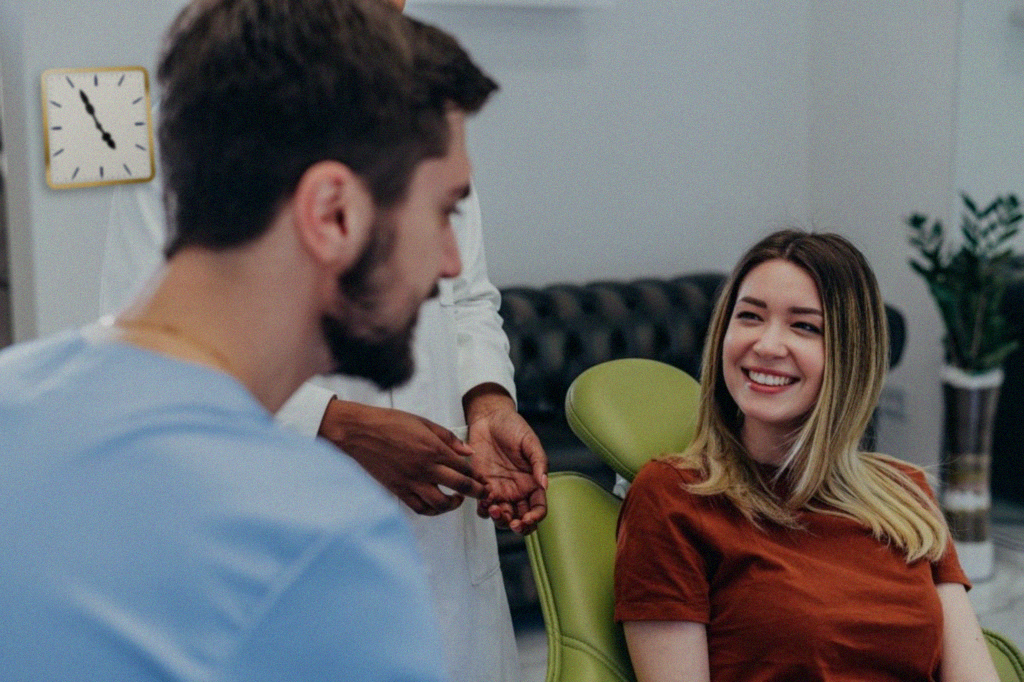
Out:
4 h 56 min
